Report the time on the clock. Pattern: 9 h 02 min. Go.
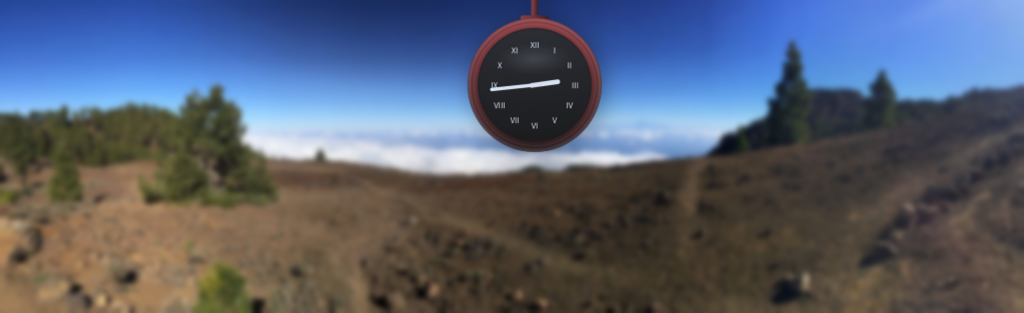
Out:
2 h 44 min
